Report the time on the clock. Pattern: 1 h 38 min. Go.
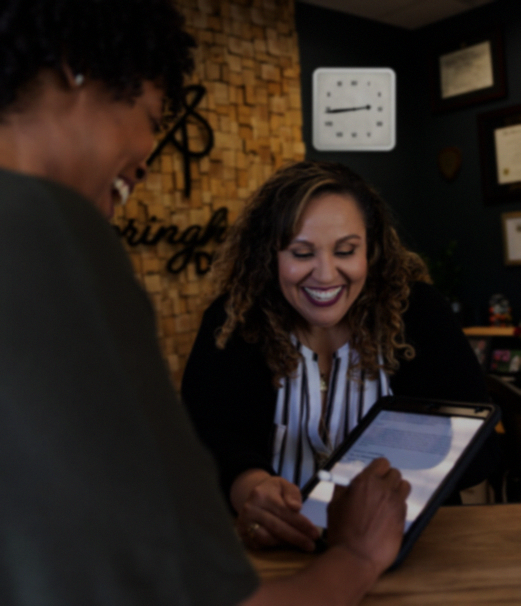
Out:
2 h 44 min
